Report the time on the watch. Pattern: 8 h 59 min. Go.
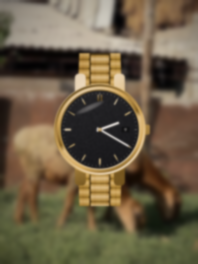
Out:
2 h 20 min
